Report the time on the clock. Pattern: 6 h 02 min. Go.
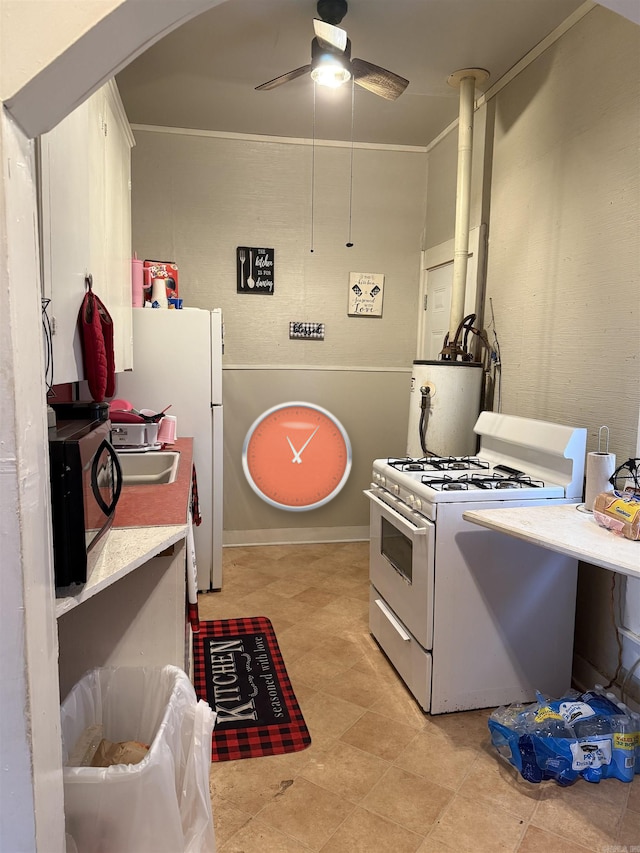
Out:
11 h 06 min
